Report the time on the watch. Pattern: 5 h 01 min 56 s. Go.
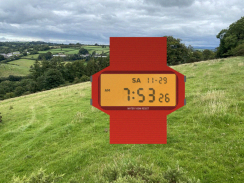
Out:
7 h 53 min 26 s
